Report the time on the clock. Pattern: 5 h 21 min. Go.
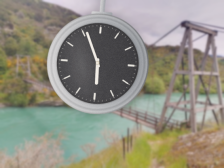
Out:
5 h 56 min
